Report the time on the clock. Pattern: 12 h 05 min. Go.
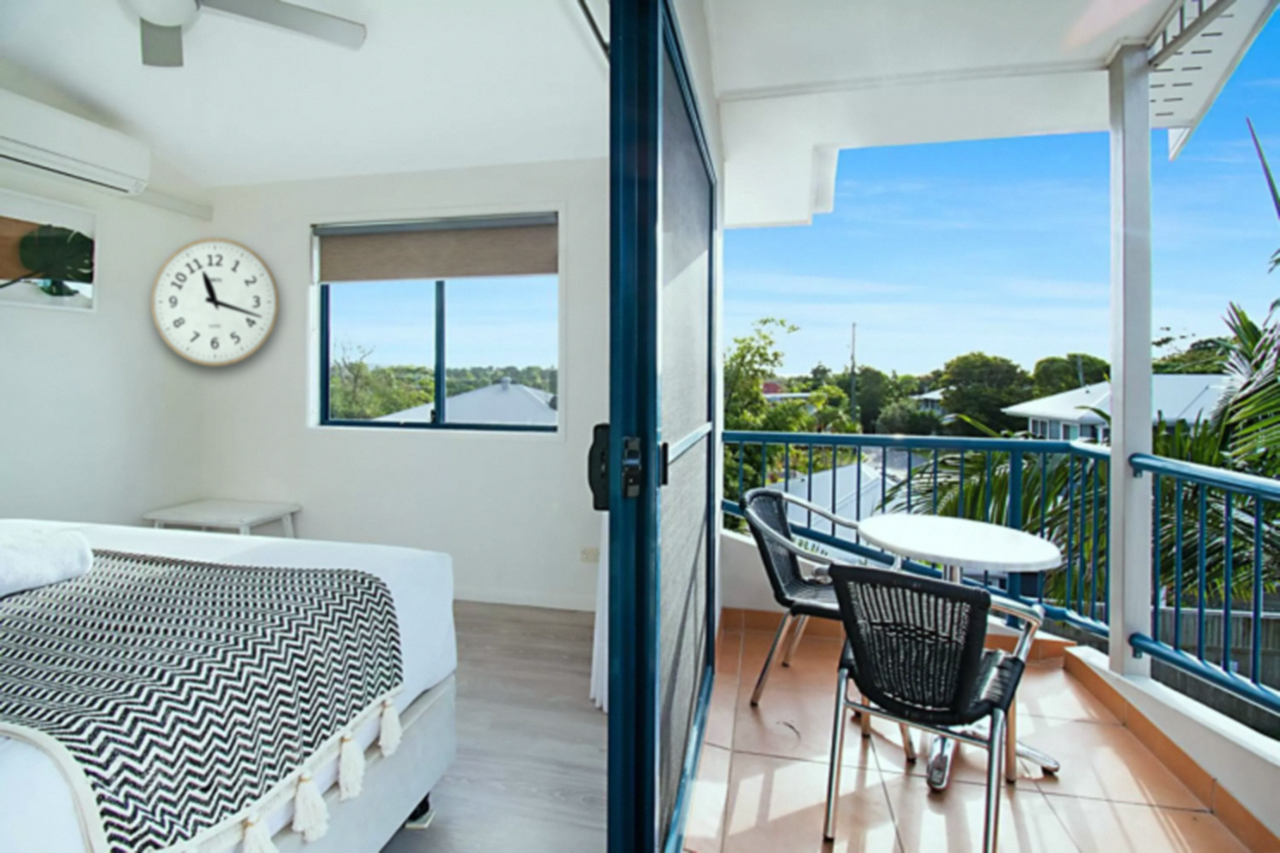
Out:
11 h 18 min
